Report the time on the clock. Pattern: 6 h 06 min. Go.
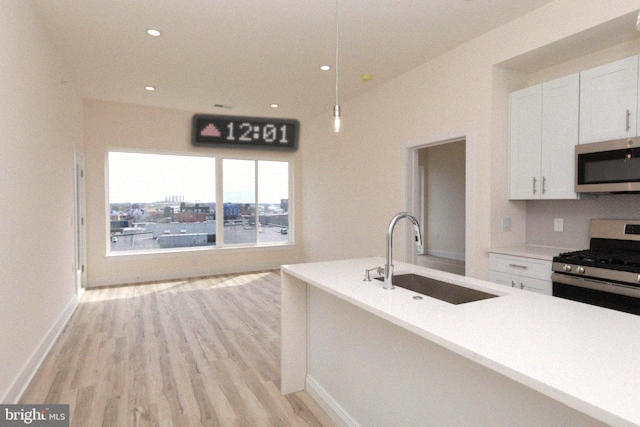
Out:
12 h 01 min
